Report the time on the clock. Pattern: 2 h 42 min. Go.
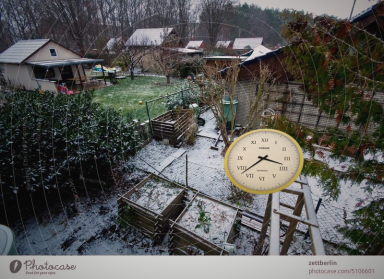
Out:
3 h 38 min
